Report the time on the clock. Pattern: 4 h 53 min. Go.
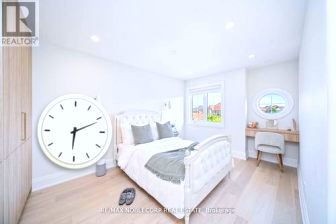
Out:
6 h 11 min
